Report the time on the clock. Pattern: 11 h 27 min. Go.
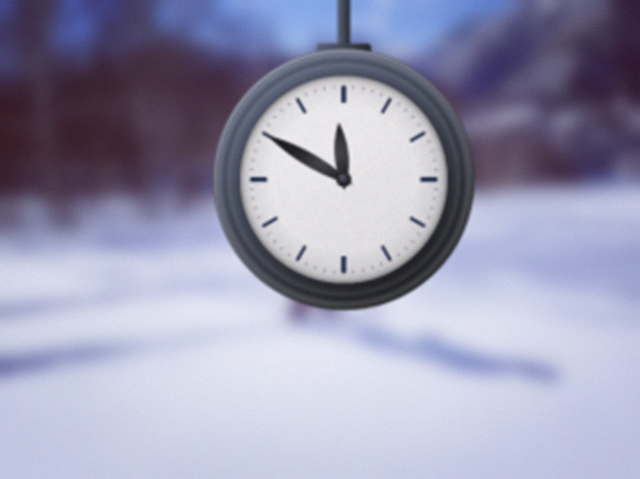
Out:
11 h 50 min
